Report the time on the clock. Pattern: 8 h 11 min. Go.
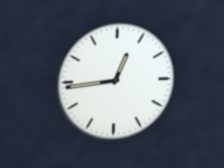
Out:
12 h 44 min
